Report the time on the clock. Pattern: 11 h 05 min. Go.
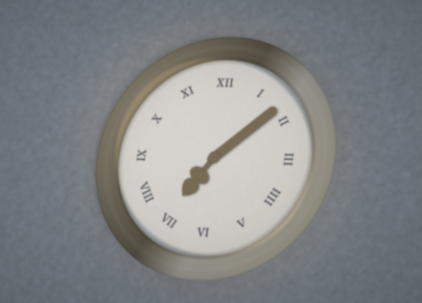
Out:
7 h 08 min
